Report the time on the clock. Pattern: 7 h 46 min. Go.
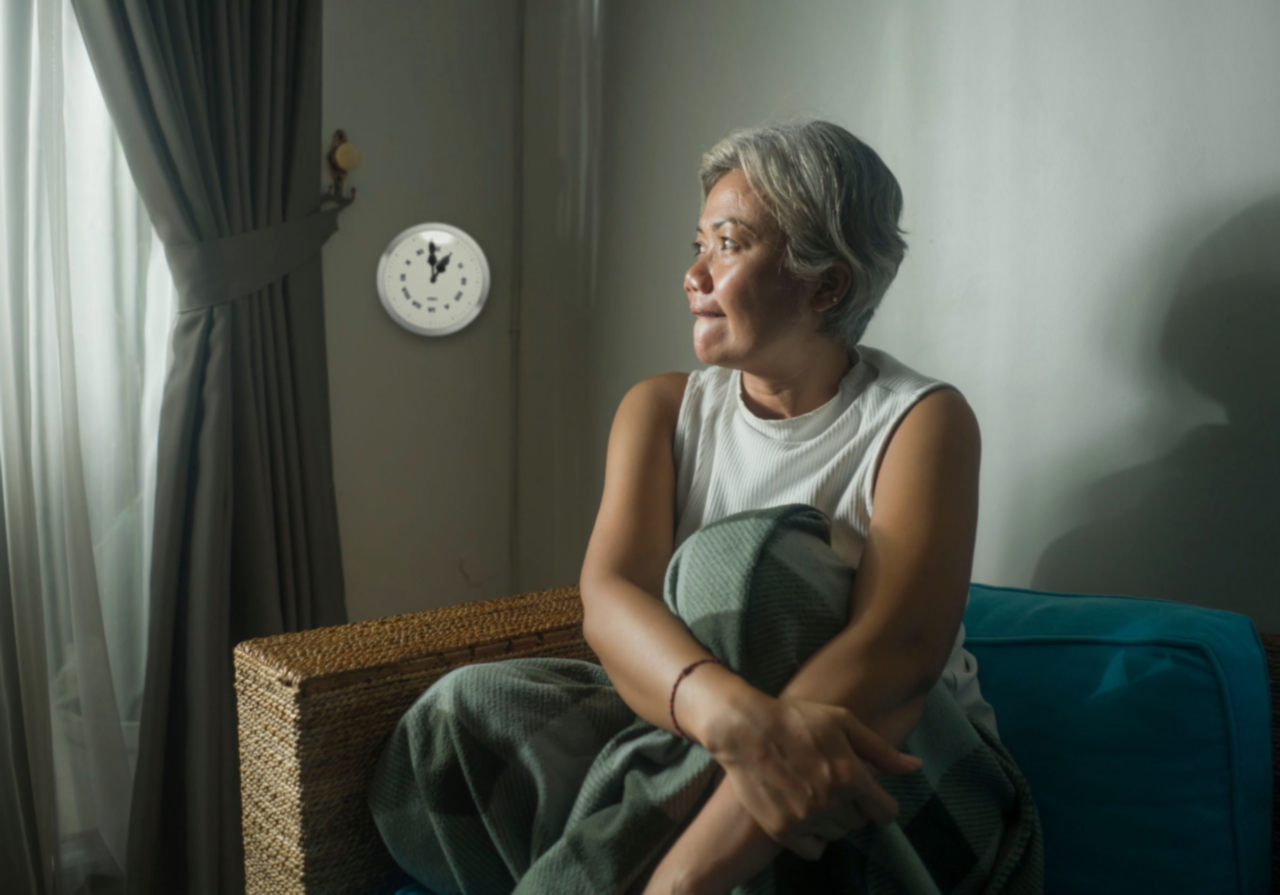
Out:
12 h 59 min
